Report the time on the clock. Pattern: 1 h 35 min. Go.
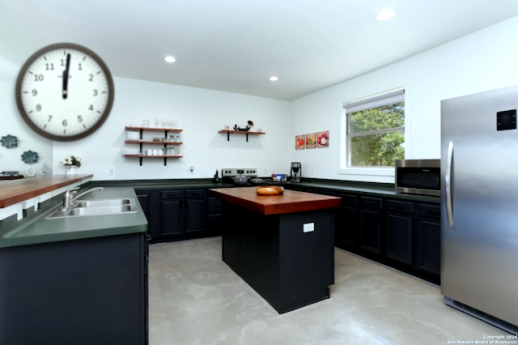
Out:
12 h 01 min
